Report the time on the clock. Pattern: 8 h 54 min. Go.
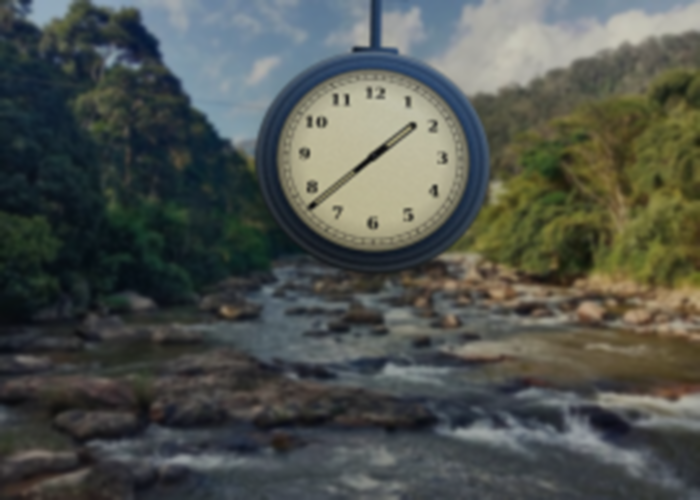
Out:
1 h 38 min
